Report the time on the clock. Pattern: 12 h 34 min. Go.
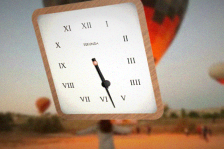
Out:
5 h 28 min
